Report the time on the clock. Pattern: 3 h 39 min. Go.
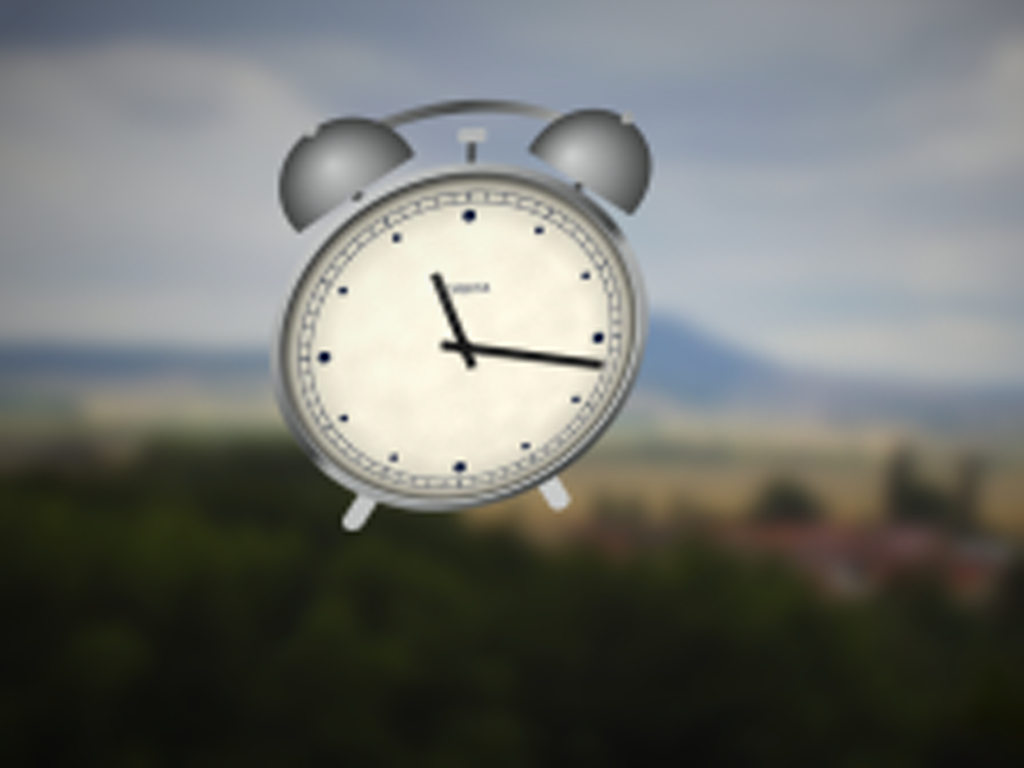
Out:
11 h 17 min
